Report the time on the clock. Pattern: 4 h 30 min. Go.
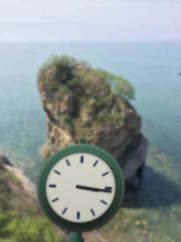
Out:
3 h 16 min
